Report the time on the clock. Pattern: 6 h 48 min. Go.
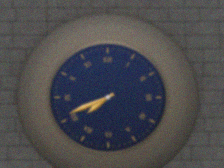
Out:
7 h 41 min
